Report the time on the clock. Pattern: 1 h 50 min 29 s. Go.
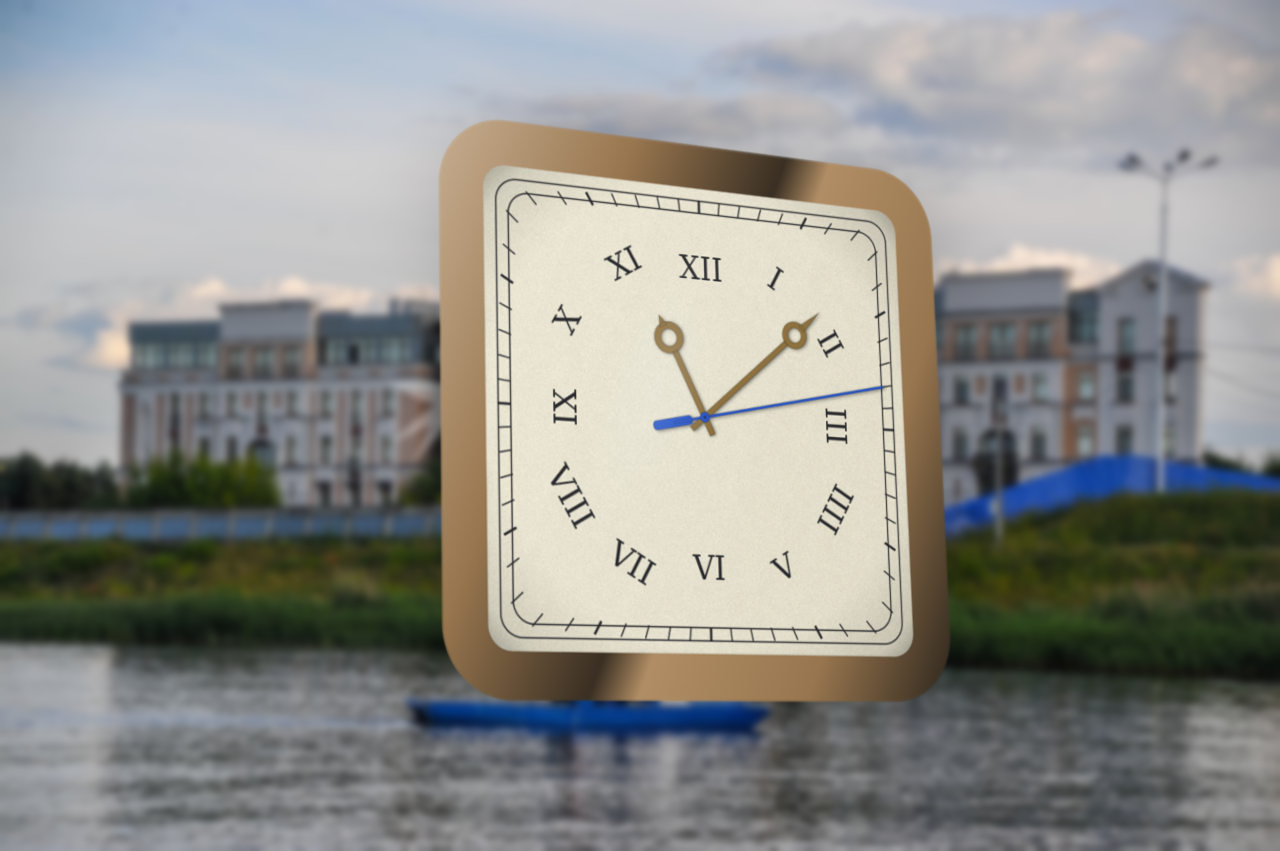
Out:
11 h 08 min 13 s
